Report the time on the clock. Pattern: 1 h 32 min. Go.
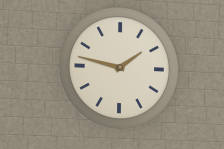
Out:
1 h 47 min
